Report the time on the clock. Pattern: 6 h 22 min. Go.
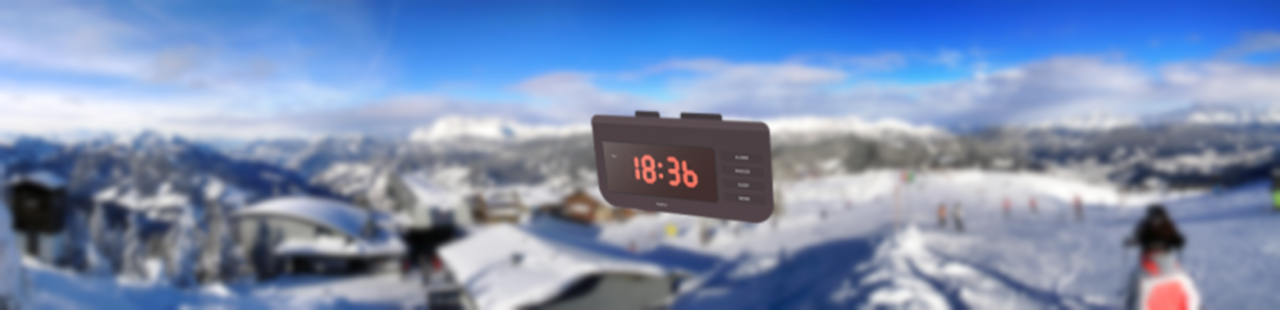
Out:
18 h 36 min
